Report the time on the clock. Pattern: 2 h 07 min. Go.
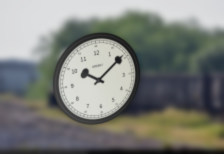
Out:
10 h 09 min
